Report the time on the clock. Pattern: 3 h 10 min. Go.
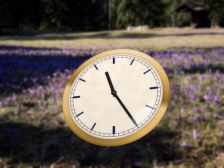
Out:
11 h 25 min
